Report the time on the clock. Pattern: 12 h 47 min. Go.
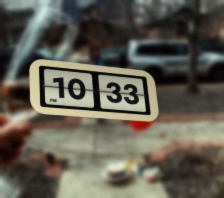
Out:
10 h 33 min
